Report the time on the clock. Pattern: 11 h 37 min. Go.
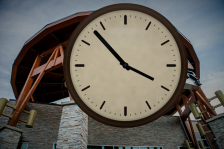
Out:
3 h 53 min
